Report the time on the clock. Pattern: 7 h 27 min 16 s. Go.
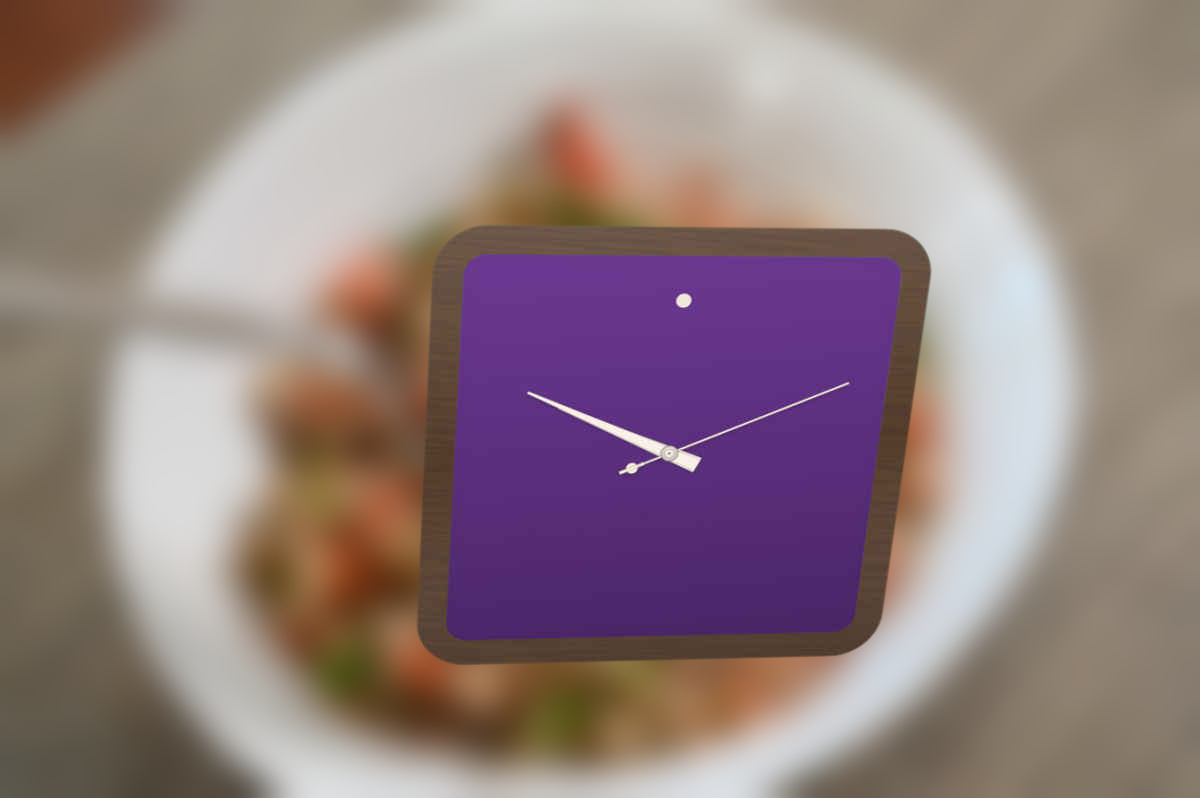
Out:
9 h 49 min 11 s
